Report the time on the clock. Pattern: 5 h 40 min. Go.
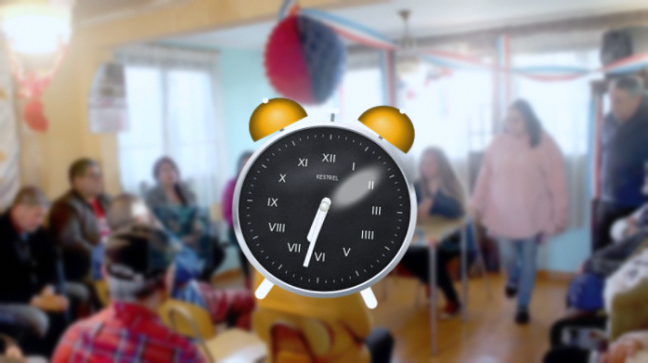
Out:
6 h 32 min
